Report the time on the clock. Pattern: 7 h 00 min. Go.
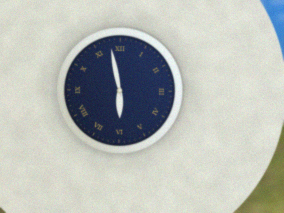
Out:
5 h 58 min
